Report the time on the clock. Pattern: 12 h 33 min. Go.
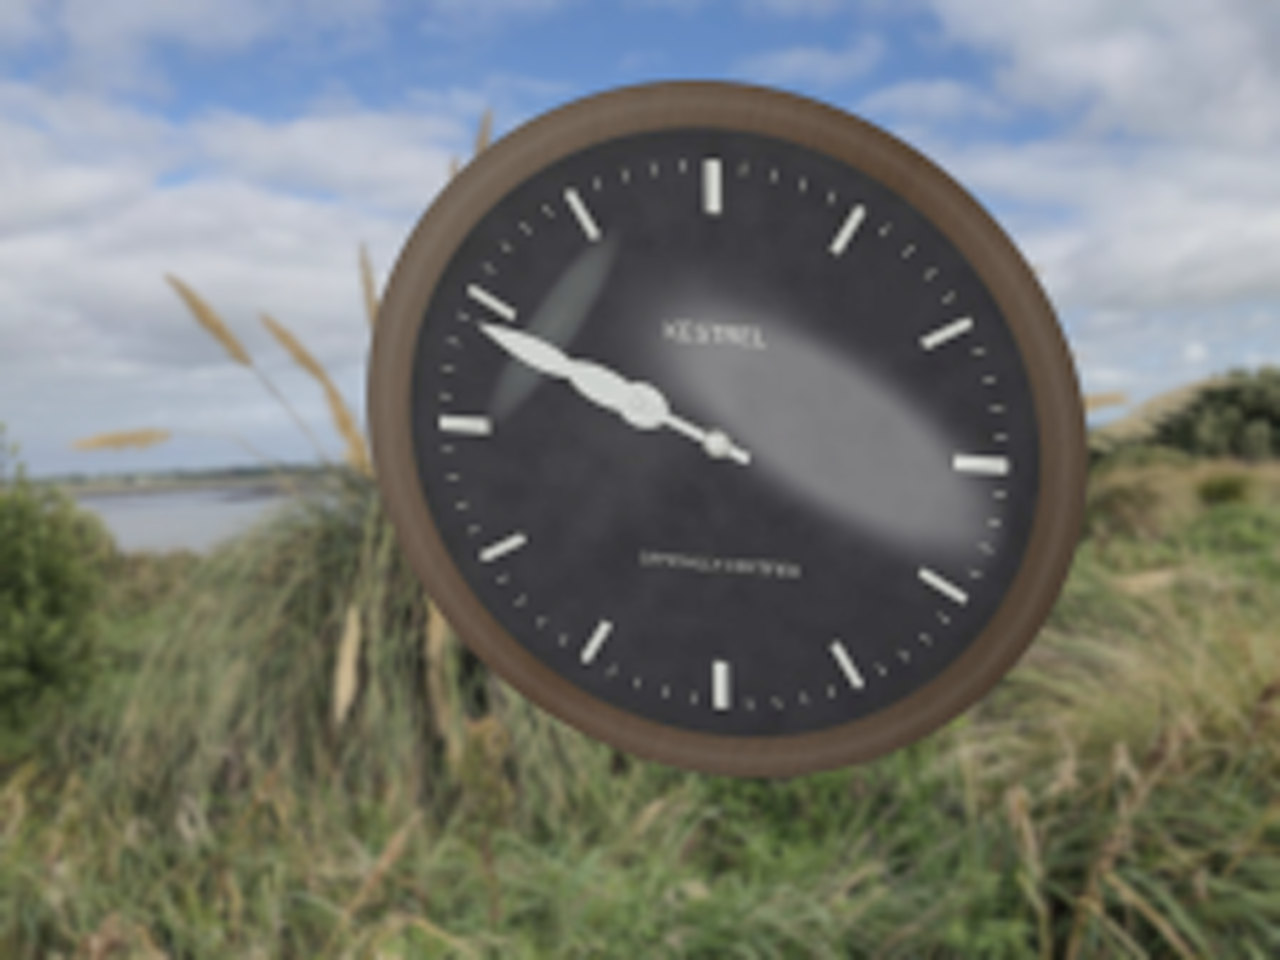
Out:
9 h 49 min
